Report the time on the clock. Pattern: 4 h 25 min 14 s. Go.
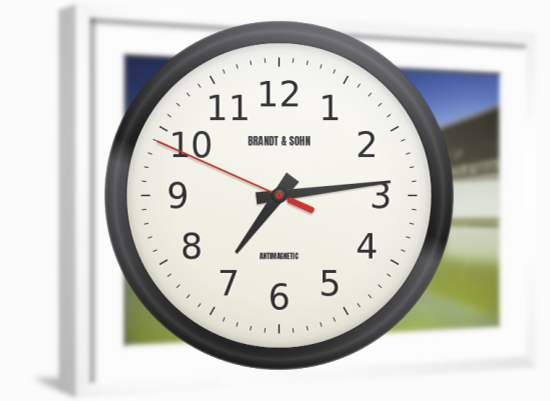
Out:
7 h 13 min 49 s
